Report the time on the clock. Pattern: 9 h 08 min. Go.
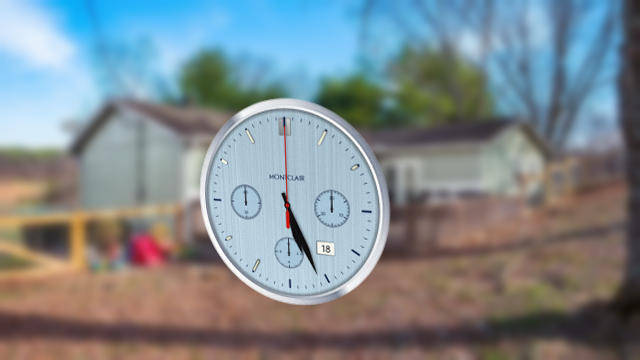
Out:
5 h 26 min
